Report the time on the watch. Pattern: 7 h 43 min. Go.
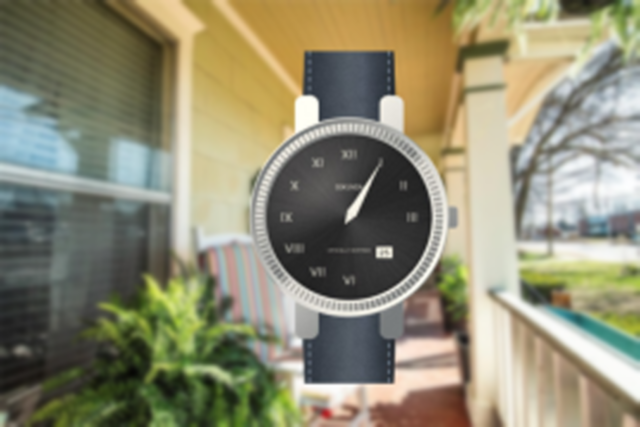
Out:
1 h 05 min
